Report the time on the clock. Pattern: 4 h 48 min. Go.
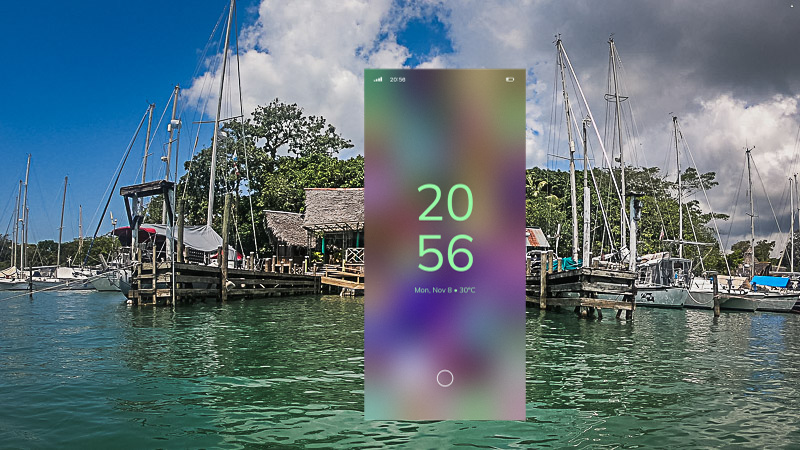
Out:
20 h 56 min
